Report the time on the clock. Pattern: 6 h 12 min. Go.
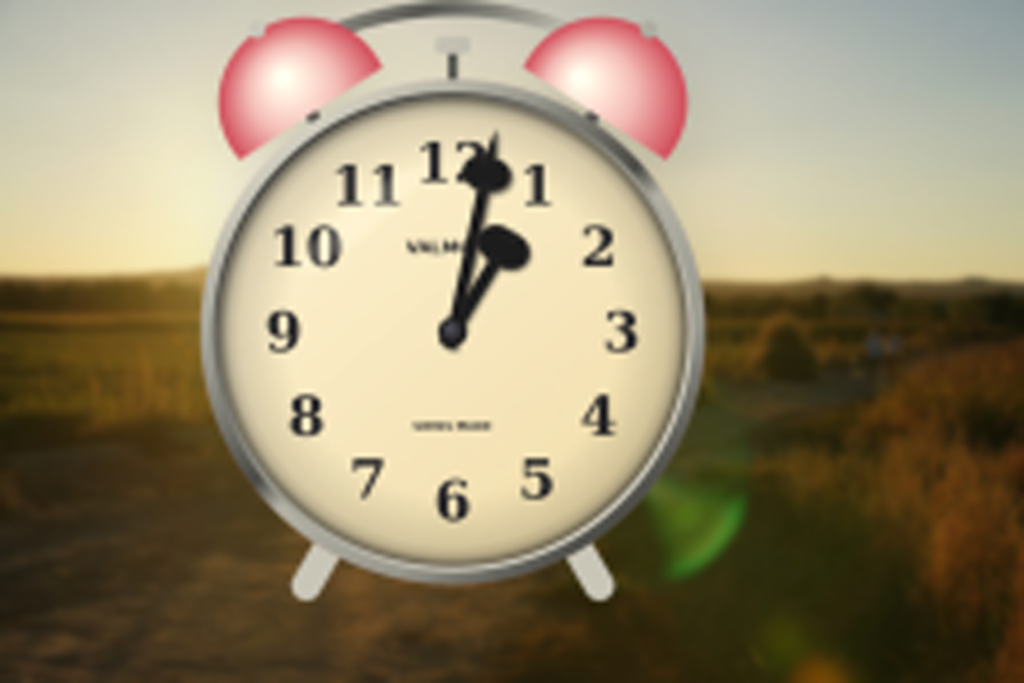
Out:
1 h 02 min
